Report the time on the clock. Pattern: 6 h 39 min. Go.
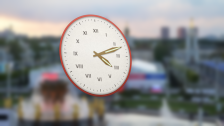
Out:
4 h 12 min
